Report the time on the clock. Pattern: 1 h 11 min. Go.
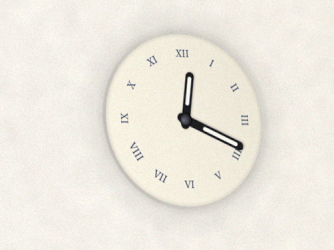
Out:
12 h 19 min
